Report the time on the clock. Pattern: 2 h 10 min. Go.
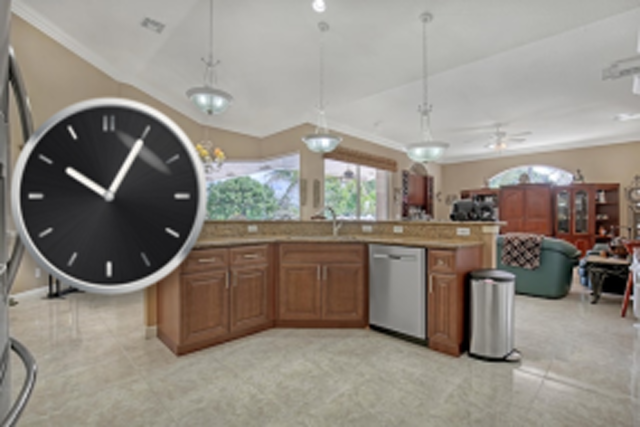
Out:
10 h 05 min
